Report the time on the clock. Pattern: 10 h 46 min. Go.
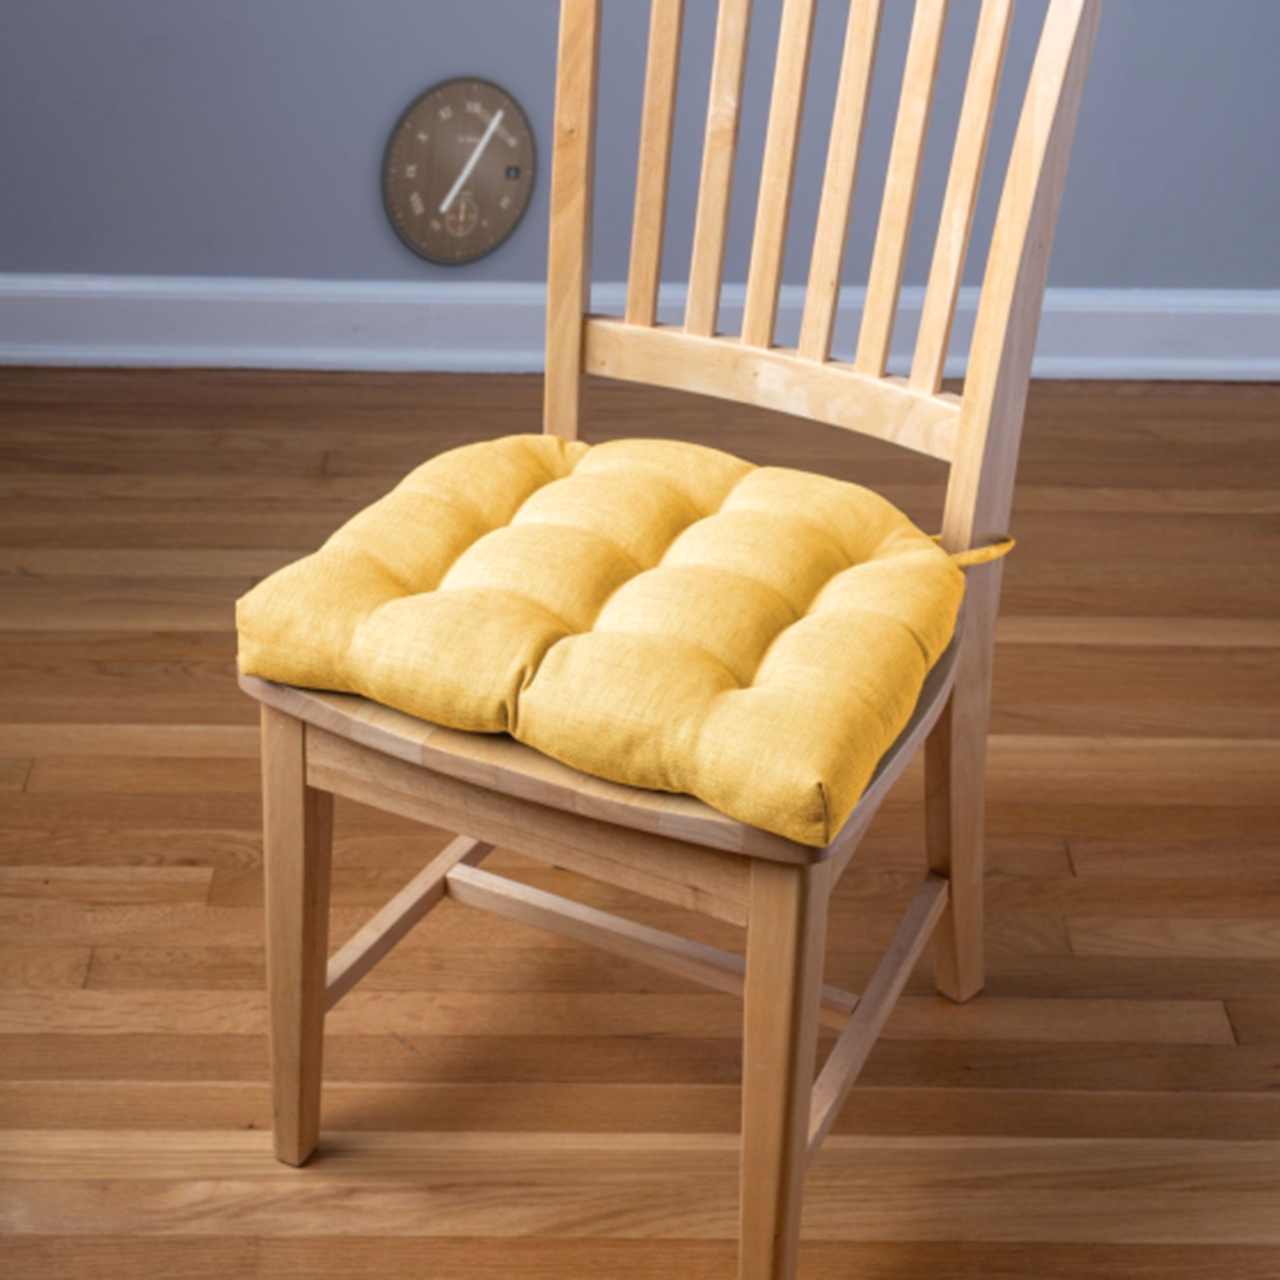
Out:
7 h 05 min
